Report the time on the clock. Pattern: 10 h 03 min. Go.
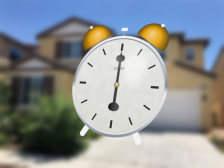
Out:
6 h 00 min
